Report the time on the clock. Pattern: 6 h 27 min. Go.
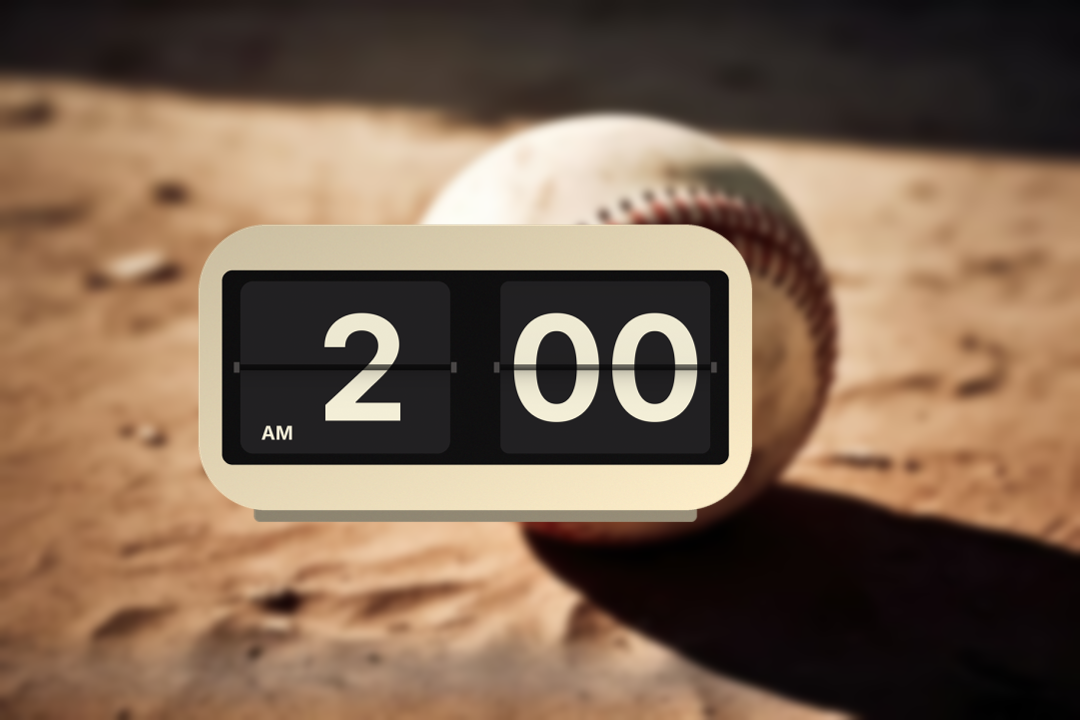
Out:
2 h 00 min
